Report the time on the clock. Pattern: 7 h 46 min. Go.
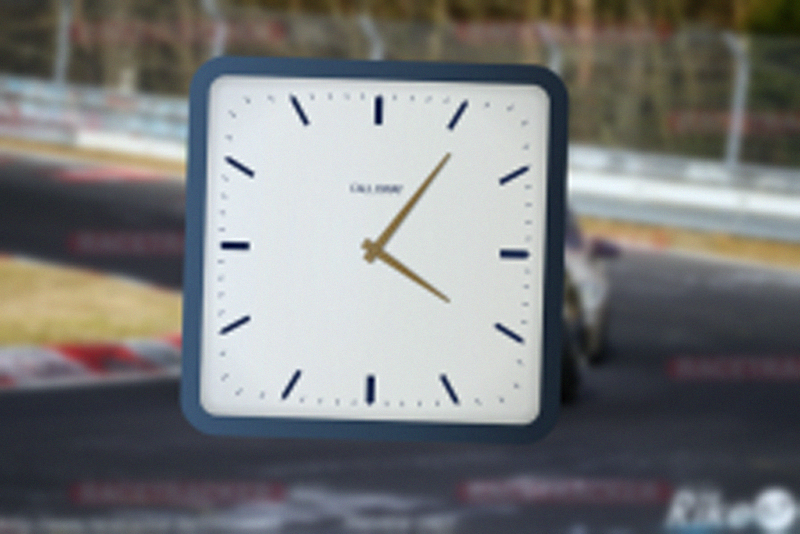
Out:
4 h 06 min
